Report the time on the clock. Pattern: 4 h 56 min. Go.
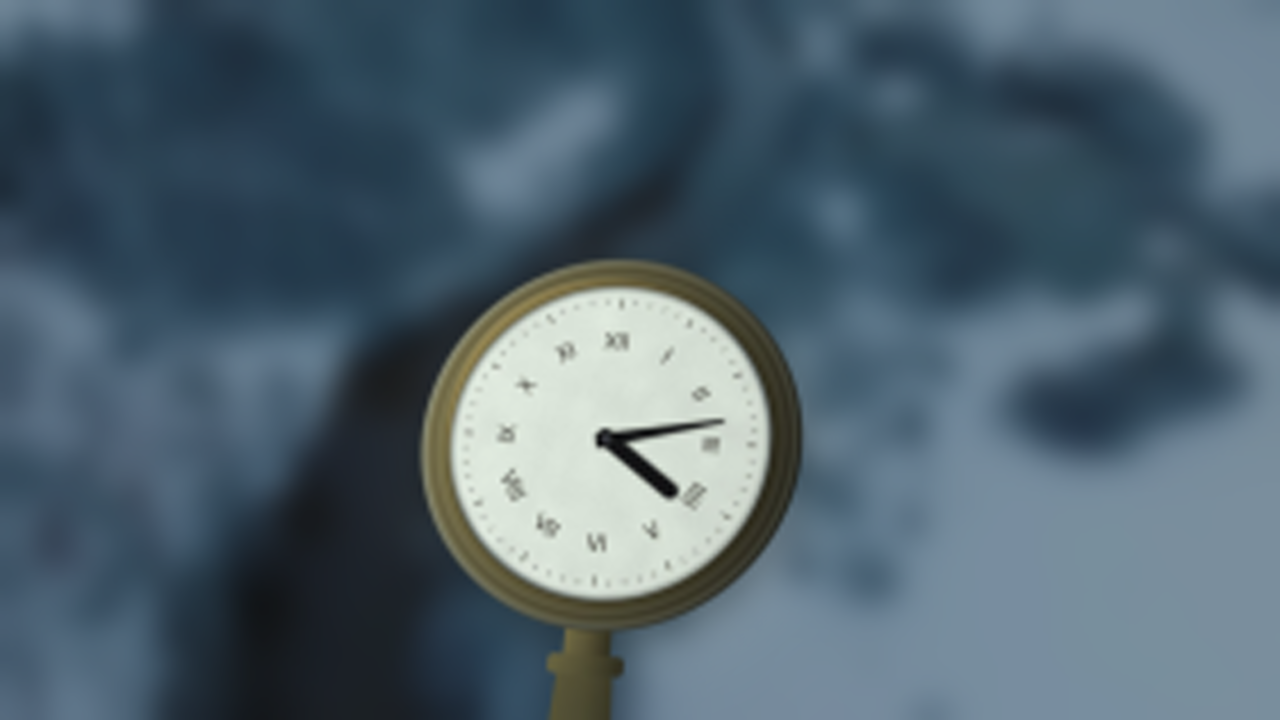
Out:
4 h 13 min
